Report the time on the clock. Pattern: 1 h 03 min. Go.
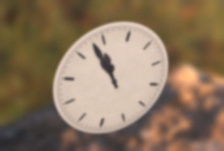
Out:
10 h 53 min
